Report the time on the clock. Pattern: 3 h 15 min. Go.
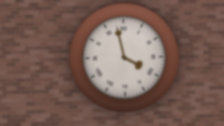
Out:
3 h 58 min
